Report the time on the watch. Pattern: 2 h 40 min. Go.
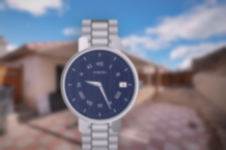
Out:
9 h 26 min
